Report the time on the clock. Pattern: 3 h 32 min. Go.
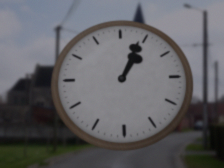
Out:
1 h 04 min
